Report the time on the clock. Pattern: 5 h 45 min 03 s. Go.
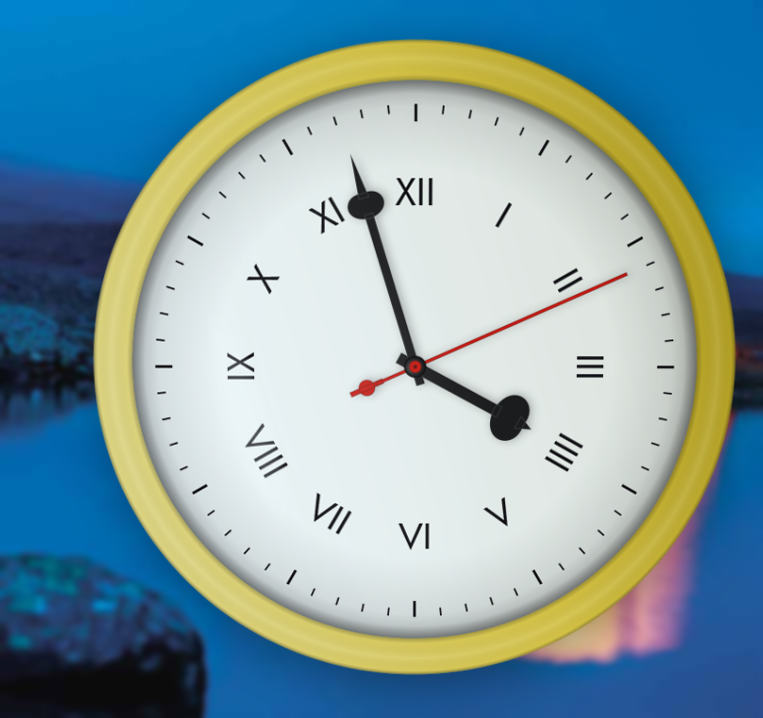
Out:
3 h 57 min 11 s
